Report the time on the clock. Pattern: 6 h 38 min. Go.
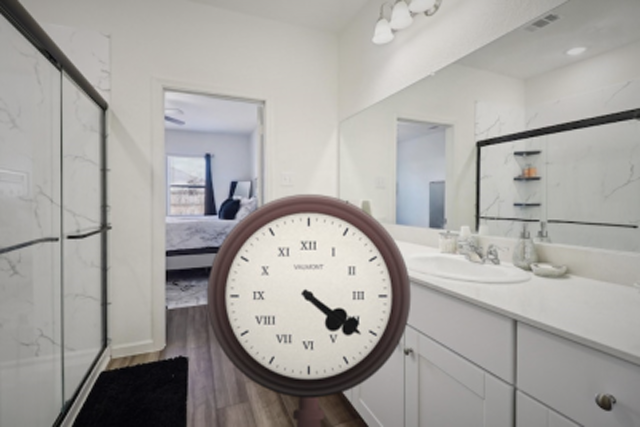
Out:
4 h 21 min
